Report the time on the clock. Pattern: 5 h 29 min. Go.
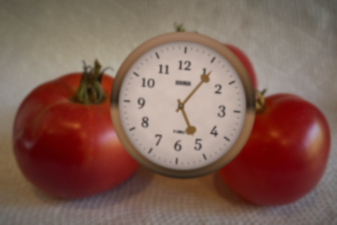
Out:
5 h 06 min
